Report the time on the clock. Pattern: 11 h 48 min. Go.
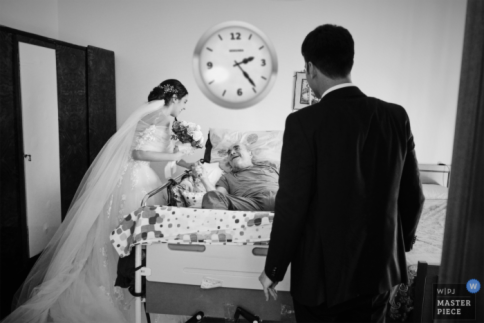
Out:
2 h 24 min
